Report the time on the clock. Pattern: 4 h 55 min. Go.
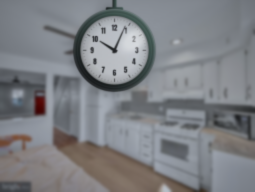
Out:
10 h 04 min
